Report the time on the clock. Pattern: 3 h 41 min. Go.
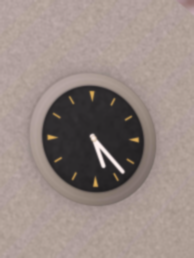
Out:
5 h 23 min
